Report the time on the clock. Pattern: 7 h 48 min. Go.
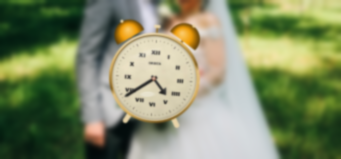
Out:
4 h 39 min
